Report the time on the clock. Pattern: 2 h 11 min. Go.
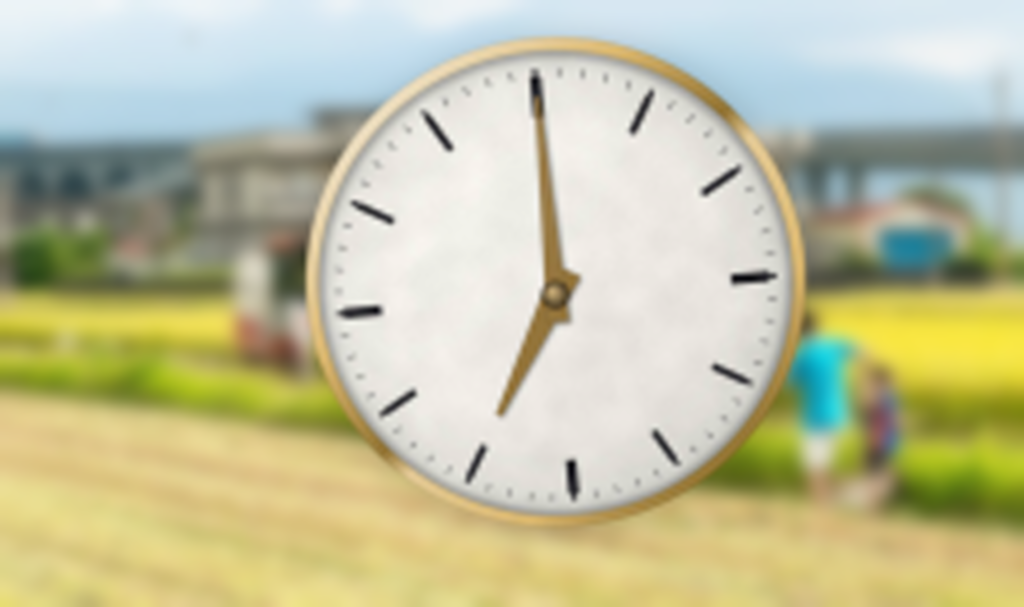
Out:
7 h 00 min
